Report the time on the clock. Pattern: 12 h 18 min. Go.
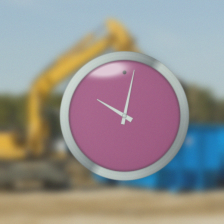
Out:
10 h 02 min
